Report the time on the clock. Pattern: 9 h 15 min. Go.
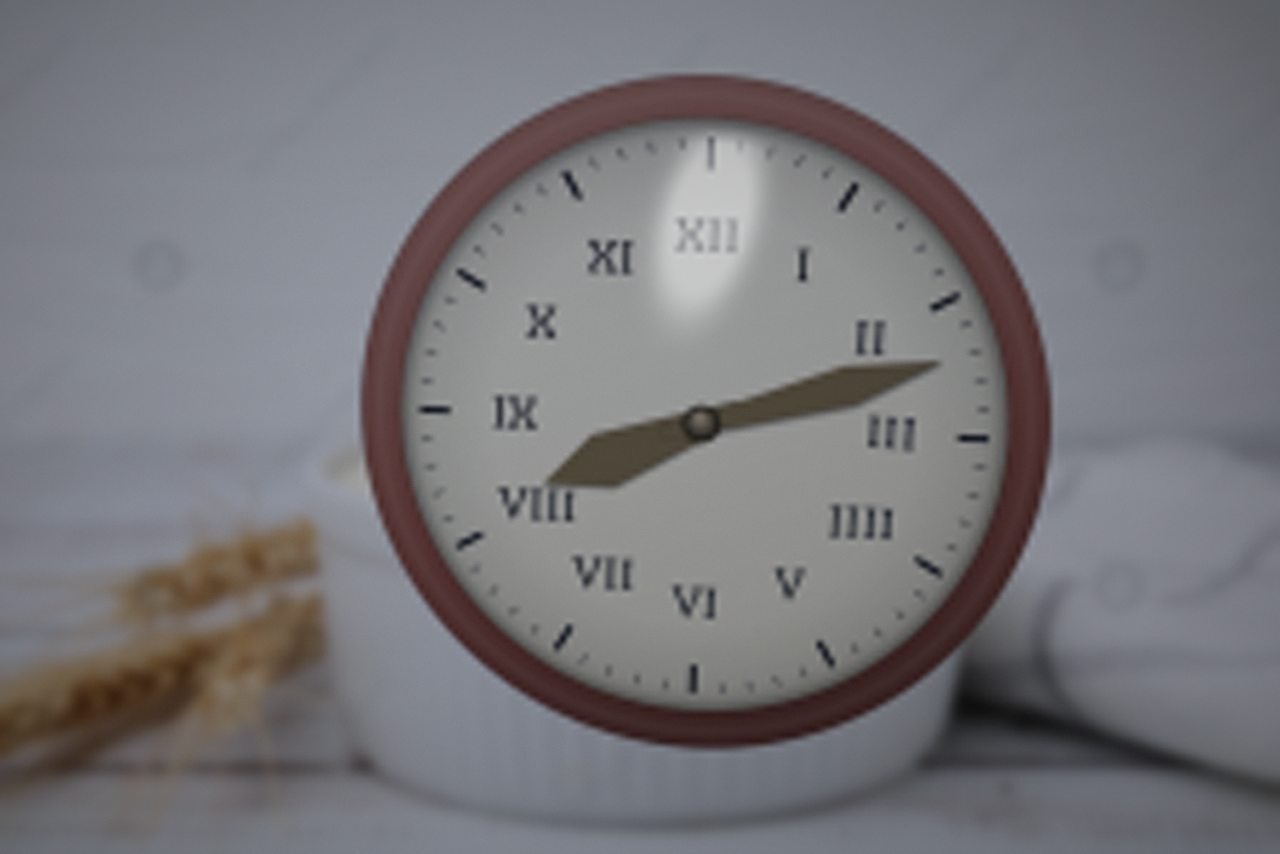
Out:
8 h 12 min
